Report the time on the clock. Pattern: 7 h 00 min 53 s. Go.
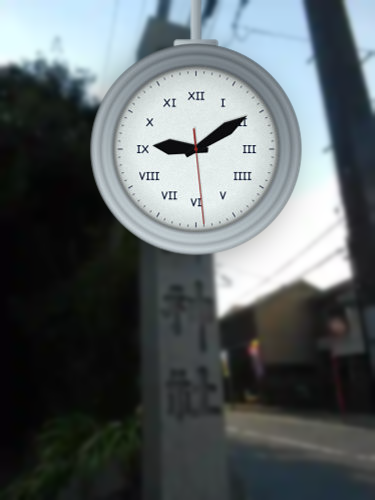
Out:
9 h 09 min 29 s
